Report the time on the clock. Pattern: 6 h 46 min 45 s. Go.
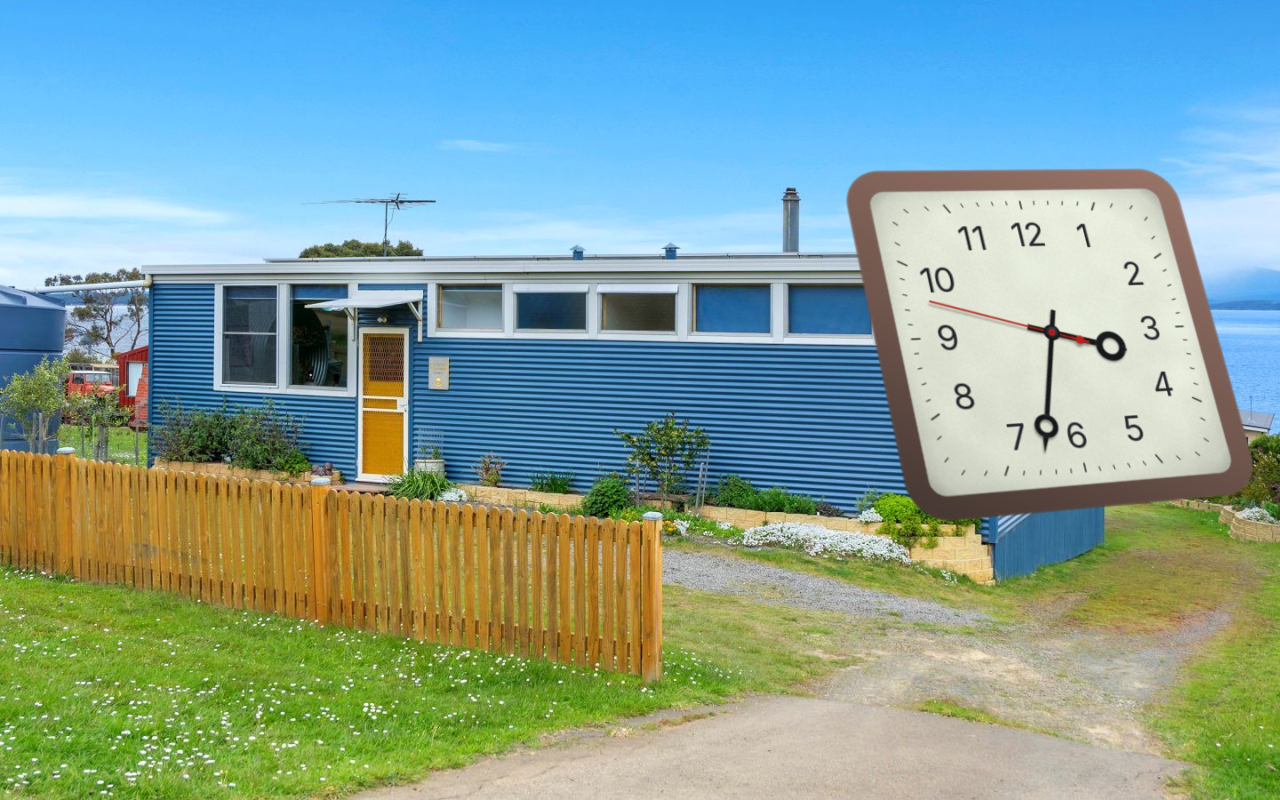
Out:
3 h 32 min 48 s
